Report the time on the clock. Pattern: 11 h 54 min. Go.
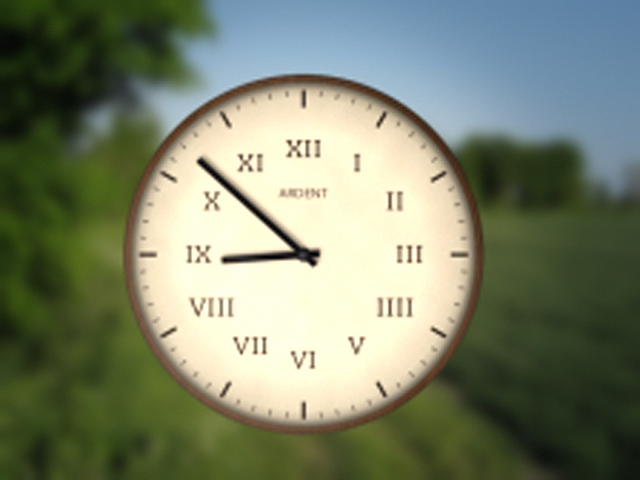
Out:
8 h 52 min
